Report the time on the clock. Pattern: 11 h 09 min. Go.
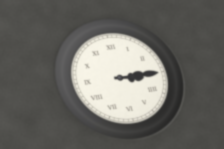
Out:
3 h 15 min
